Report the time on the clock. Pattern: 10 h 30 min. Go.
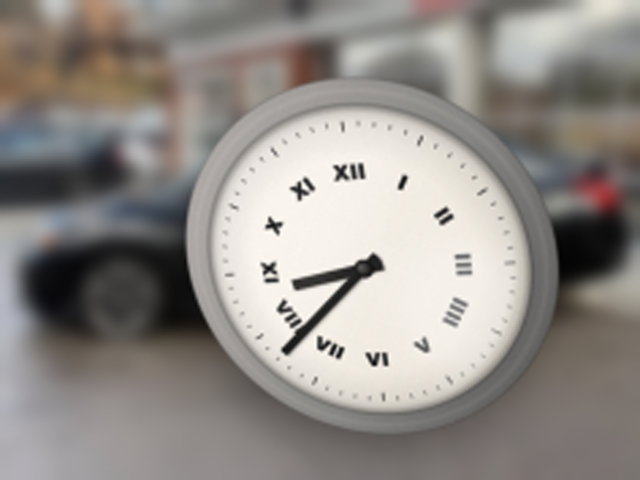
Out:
8 h 38 min
